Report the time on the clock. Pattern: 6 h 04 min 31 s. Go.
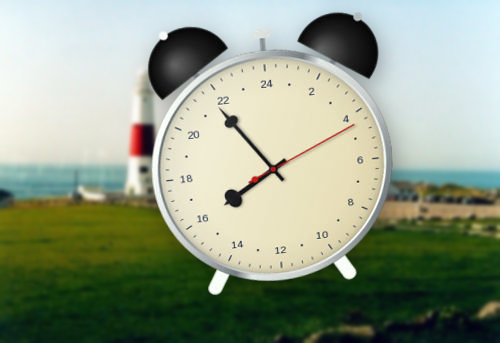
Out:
15 h 54 min 11 s
